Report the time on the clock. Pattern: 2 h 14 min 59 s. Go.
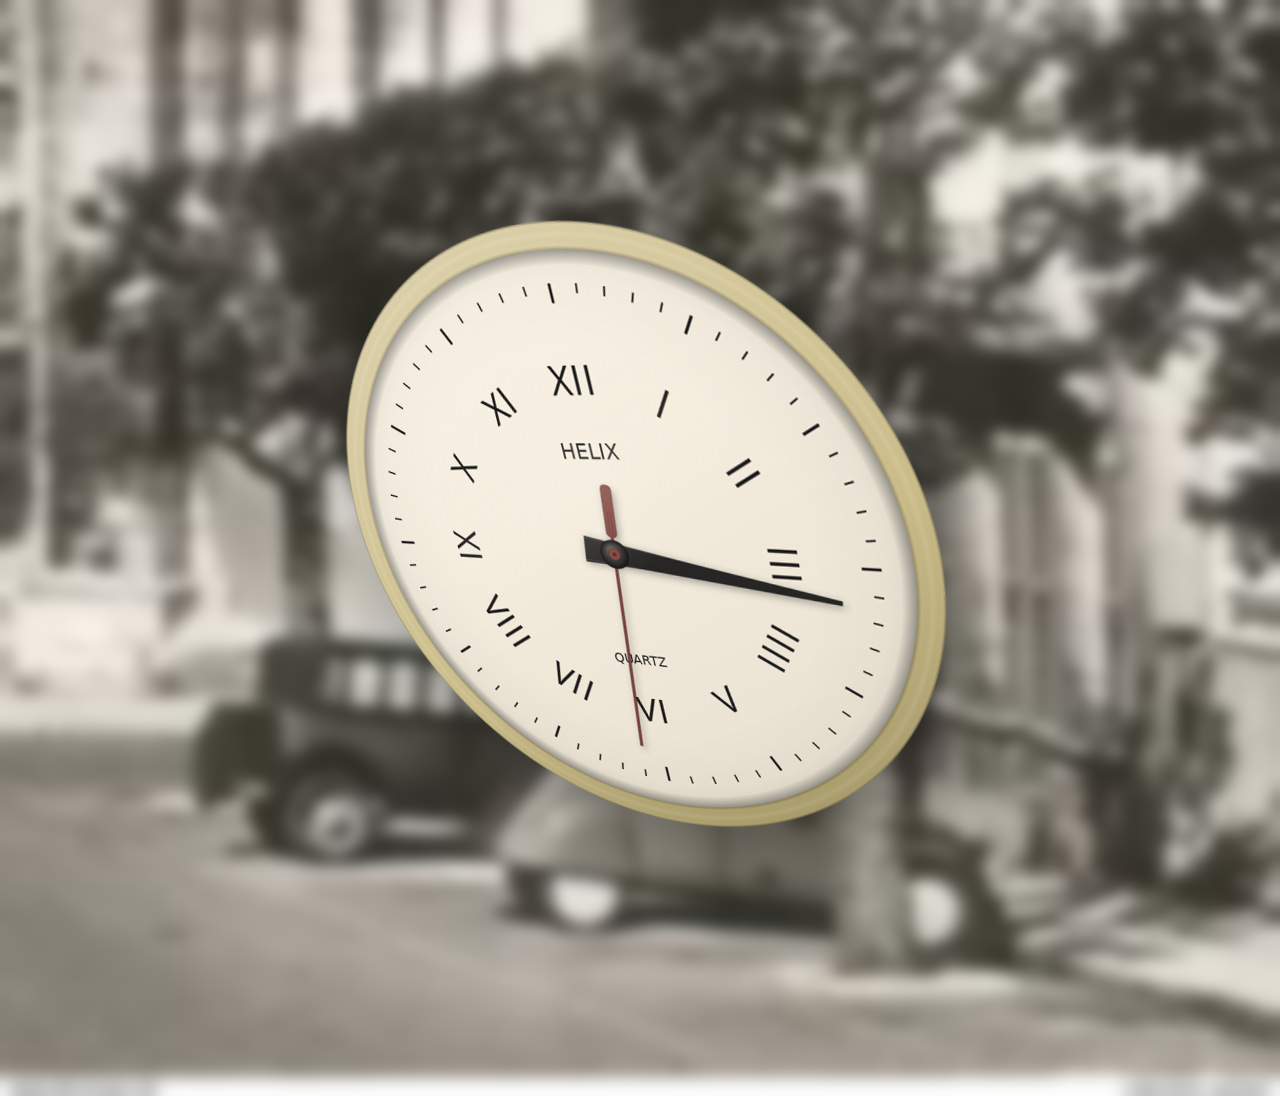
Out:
3 h 16 min 31 s
